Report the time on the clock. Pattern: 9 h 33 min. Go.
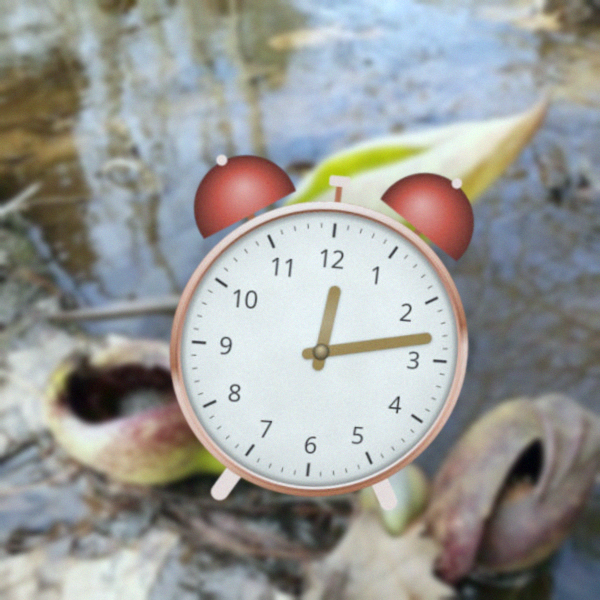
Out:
12 h 13 min
